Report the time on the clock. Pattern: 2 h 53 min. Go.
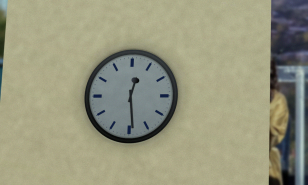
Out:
12 h 29 min
